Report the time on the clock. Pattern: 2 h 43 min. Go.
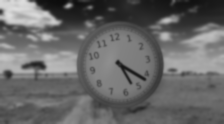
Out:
5 h 22 min
